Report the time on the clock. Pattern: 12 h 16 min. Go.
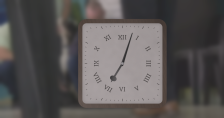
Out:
7 h 03 min
